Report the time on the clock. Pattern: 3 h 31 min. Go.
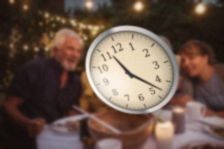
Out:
11 h 23 min
